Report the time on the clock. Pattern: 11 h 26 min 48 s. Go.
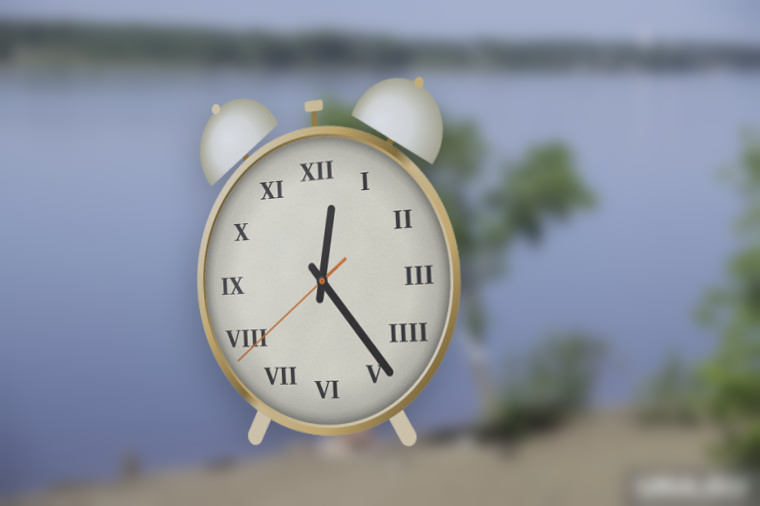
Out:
12 h 23 min 39 s
